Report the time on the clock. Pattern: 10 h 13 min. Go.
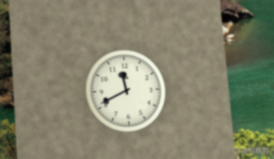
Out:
11 h 41 min
